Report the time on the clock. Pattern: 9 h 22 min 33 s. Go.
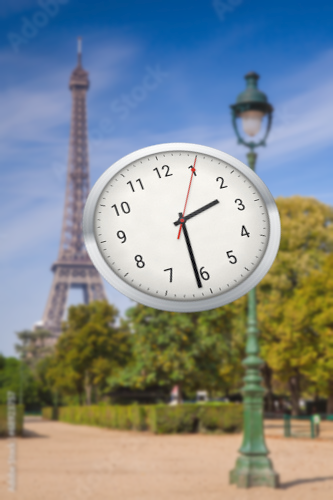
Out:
2 h 31 min 05 s
